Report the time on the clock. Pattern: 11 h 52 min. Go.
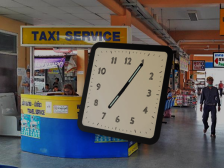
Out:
7 h 05 min
